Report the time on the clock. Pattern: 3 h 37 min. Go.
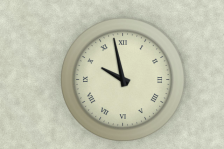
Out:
9 h 58 min
